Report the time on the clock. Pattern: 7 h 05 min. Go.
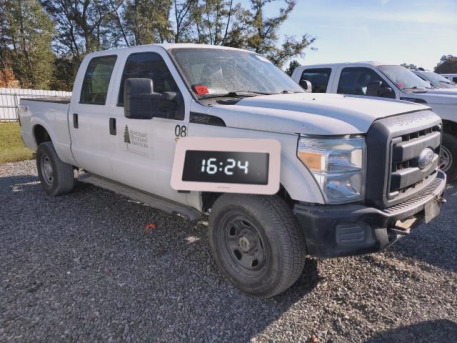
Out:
16 h 24 min
